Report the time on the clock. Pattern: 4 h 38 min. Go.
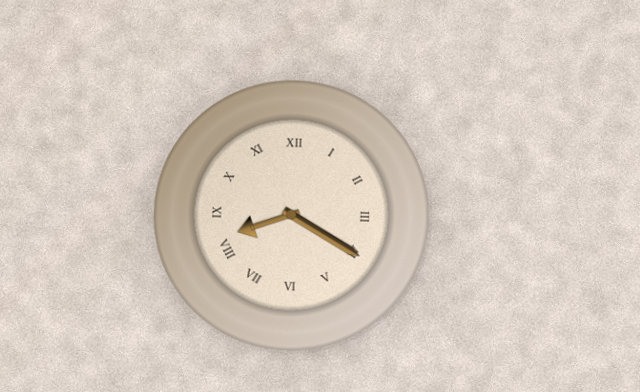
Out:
8 h 20 min
